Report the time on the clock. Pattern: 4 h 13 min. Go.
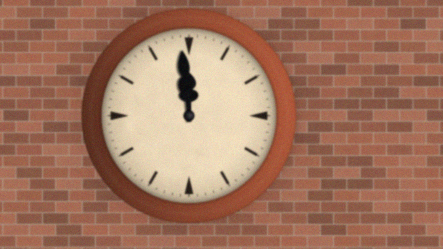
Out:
11 h 59 min
